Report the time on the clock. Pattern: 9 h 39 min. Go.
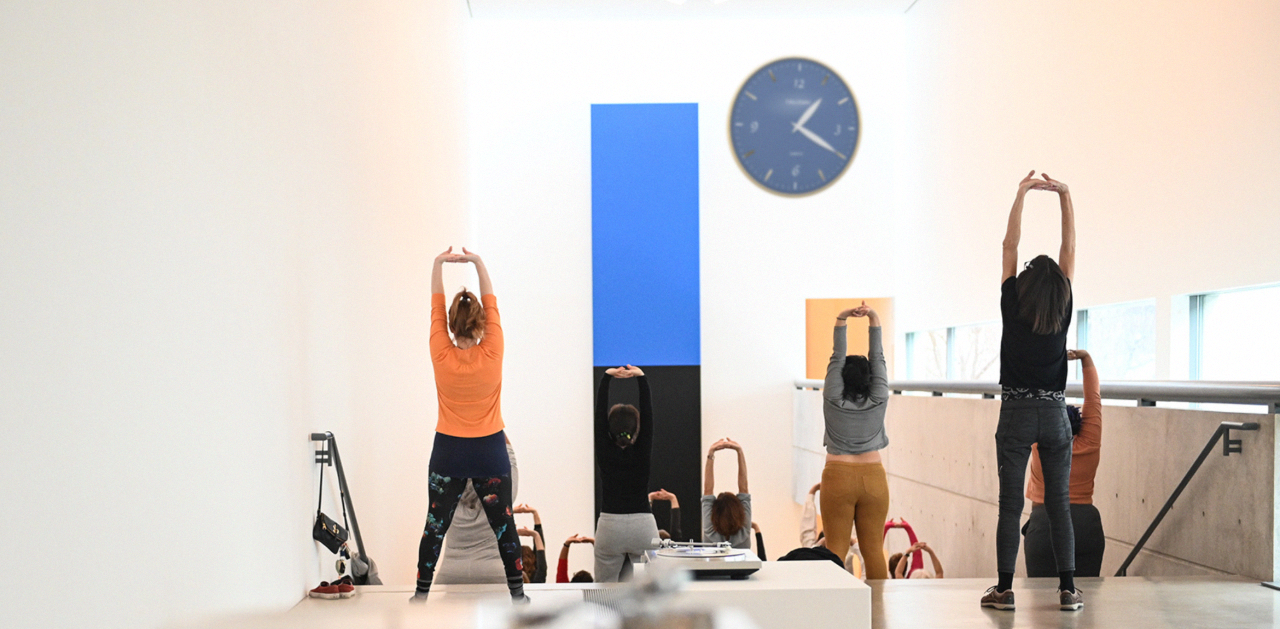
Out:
1 h 20 min
